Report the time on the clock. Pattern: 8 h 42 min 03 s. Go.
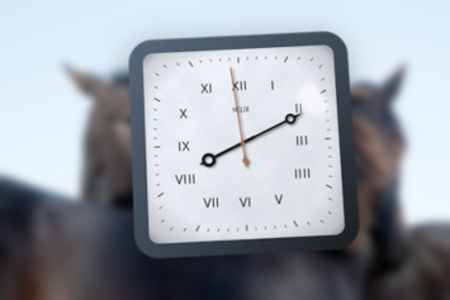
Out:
8 h 10 min 59 s
